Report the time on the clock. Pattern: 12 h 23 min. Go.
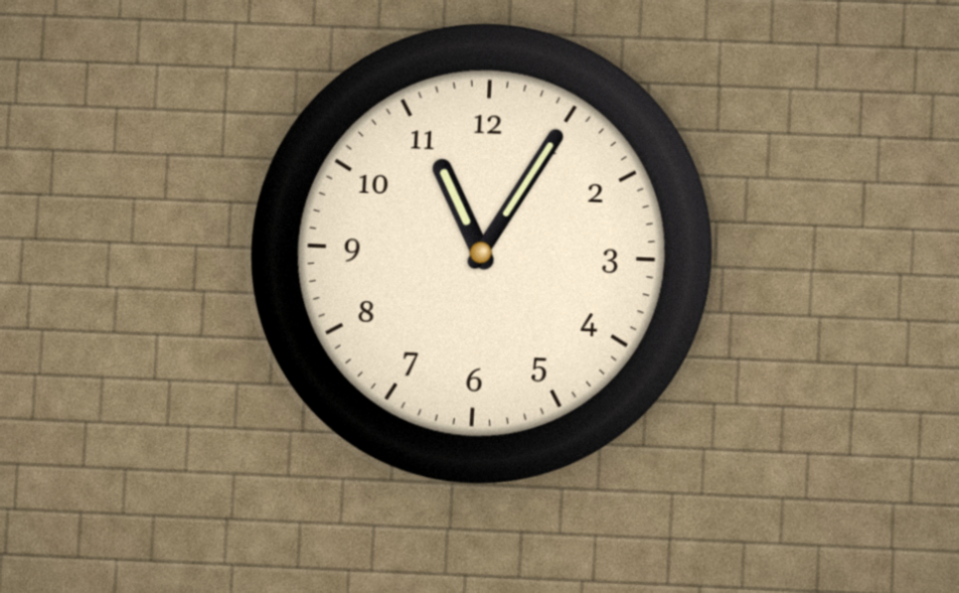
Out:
11 h 05 min
